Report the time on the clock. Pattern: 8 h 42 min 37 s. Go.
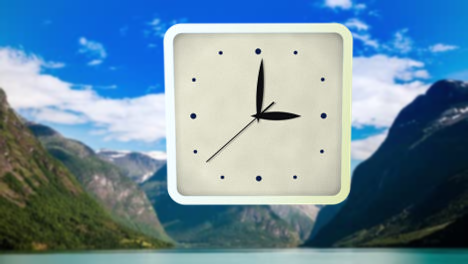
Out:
3 h 00 min 38 s
